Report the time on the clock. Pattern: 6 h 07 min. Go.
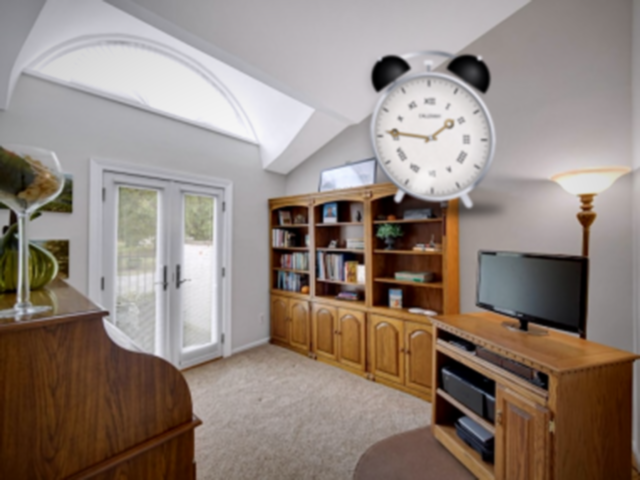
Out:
1 h 46 min
